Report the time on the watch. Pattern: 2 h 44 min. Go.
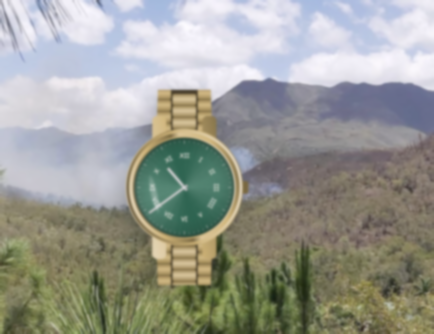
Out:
10 h 39 min
